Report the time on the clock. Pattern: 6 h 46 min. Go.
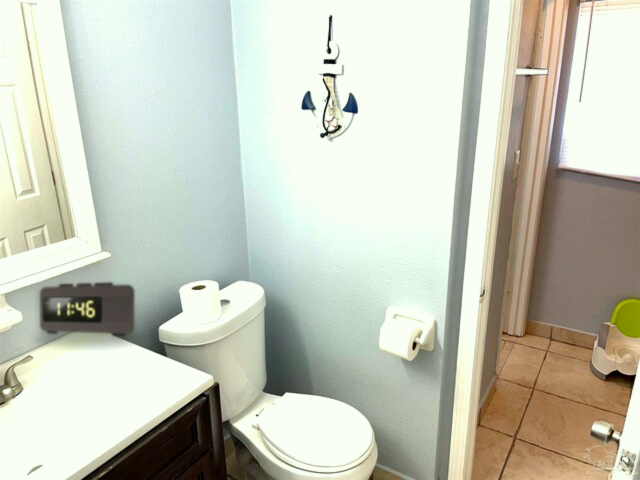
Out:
11 h 46 min
